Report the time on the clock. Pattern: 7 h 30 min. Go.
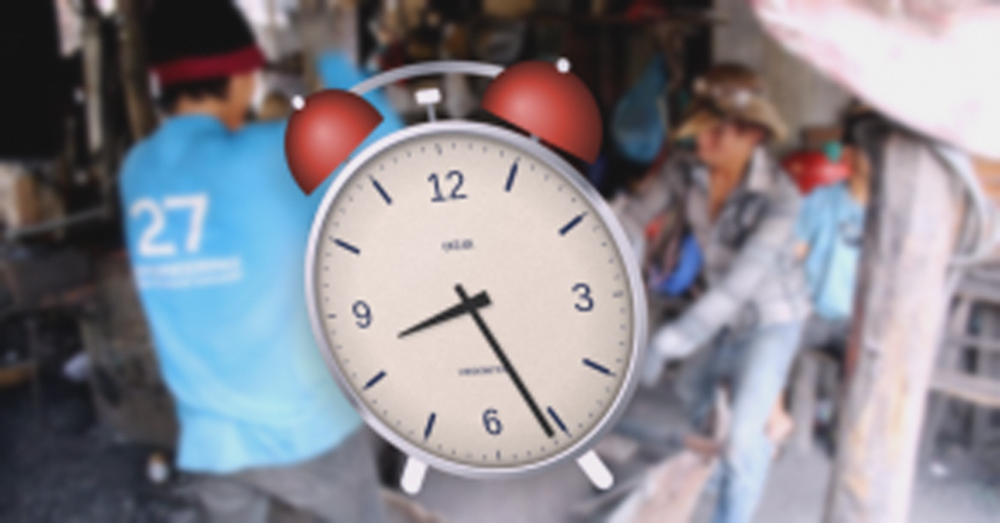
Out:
8 h 26 min
